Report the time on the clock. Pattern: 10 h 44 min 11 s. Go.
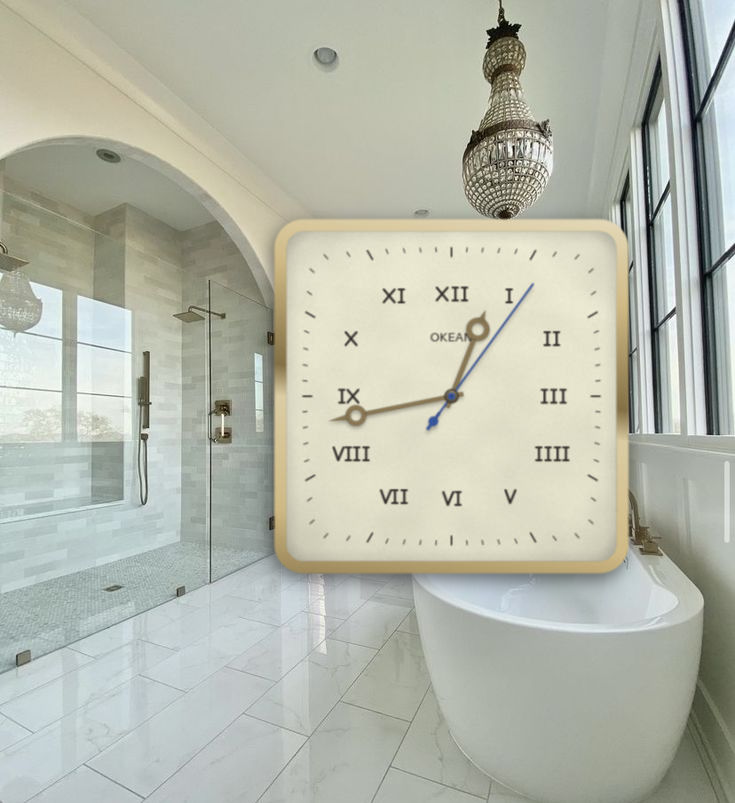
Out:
12 h 43 min 06 s
